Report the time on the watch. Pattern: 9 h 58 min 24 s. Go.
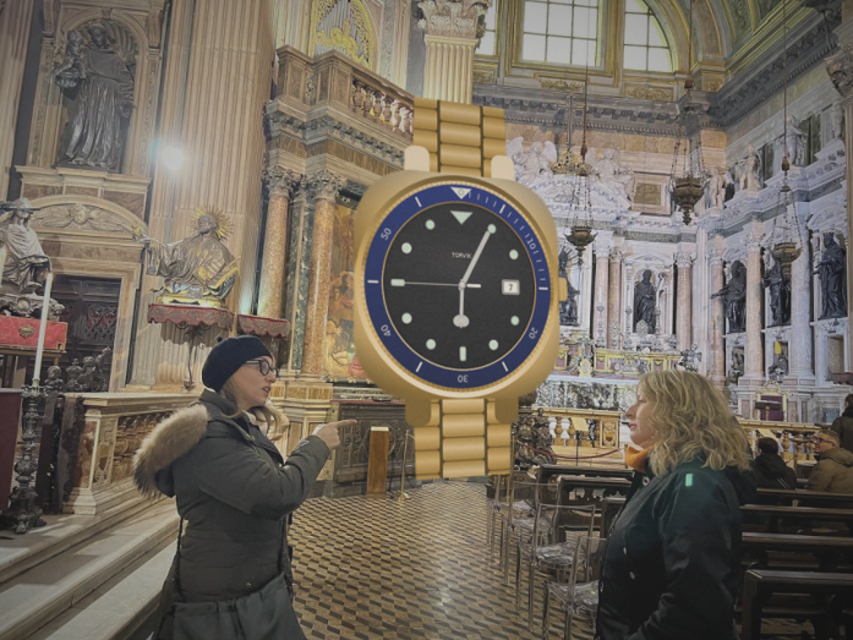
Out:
6 h 04 min 45 s
